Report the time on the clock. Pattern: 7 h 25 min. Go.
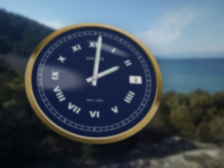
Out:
2 h 01 min
